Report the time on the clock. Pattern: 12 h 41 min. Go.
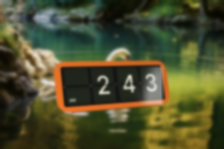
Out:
2 h 43 min
